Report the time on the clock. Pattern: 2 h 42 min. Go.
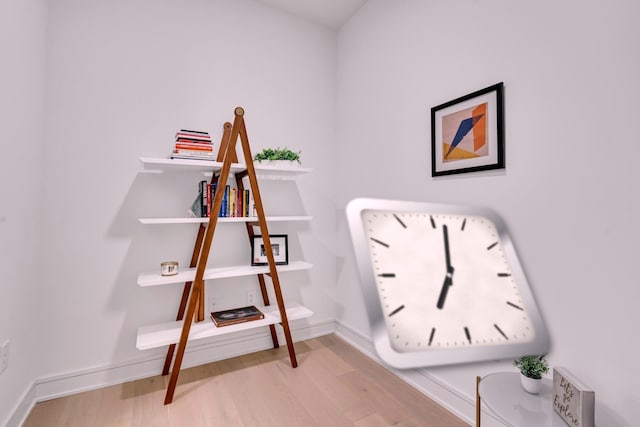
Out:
7 h 02 min
